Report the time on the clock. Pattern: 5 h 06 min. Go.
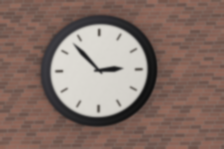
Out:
2 h 53 min
